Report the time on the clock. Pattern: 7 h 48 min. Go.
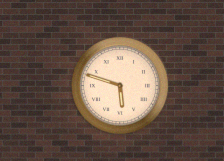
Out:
5 h 48 min
